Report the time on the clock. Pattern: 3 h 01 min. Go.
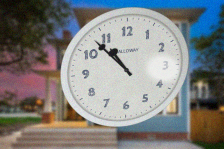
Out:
10 h 53 min
